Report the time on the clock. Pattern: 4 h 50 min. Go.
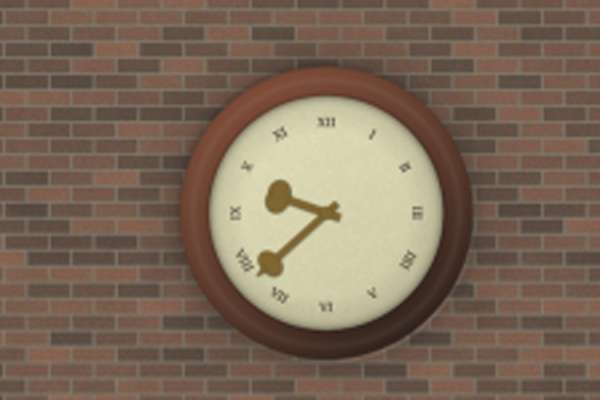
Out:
9 h 38 min
